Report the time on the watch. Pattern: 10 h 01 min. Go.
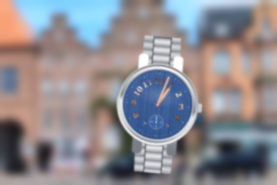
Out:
1 h 03 min
